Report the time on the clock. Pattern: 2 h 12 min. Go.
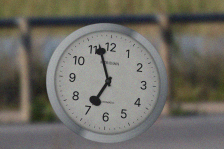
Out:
6 h 57 min
